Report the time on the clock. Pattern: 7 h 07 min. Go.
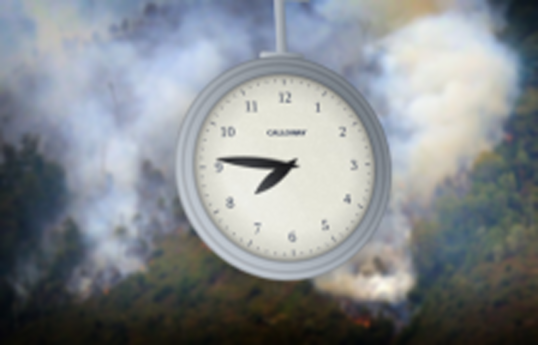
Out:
7 h 46 min
